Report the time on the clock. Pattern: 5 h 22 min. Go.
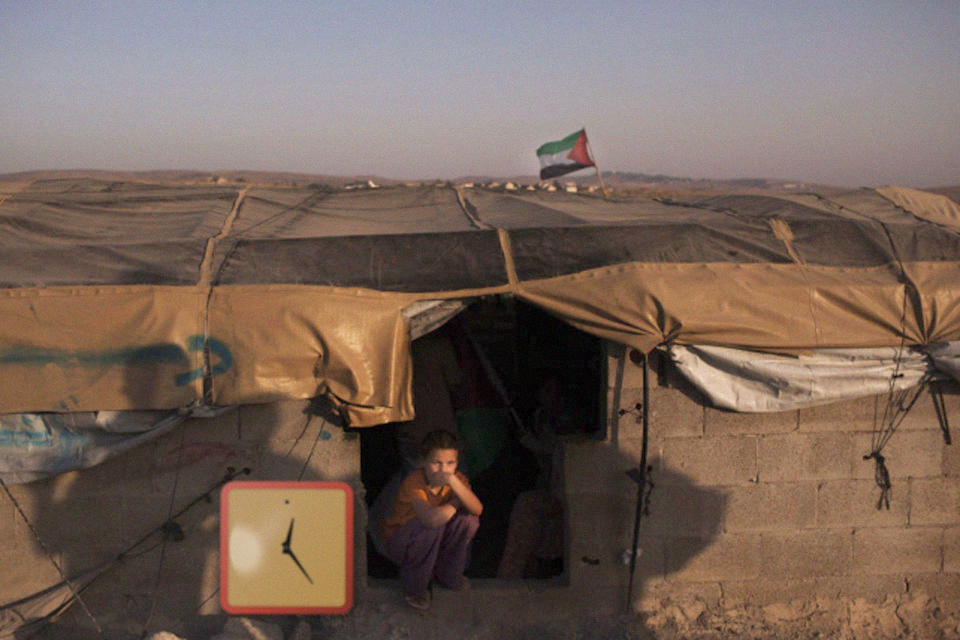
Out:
12 h 24 min
